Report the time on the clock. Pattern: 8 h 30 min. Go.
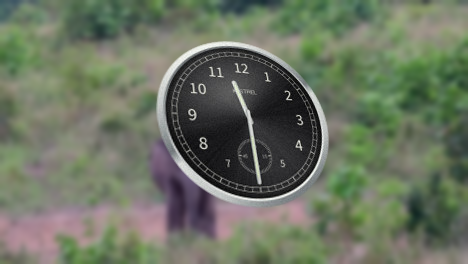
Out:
11 h 30 min
